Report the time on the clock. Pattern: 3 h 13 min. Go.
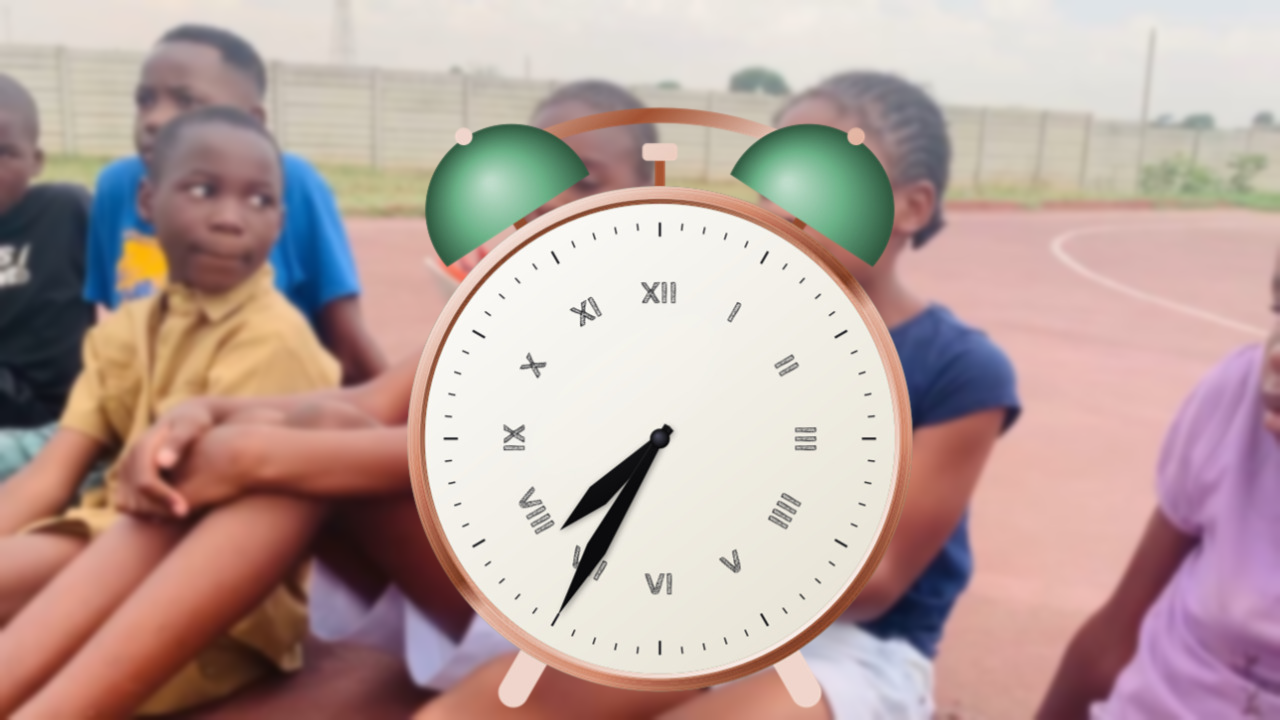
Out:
7 h 35 min
